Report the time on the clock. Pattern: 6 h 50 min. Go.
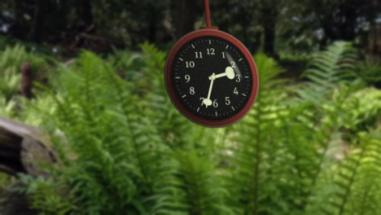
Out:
2 h 33 min
